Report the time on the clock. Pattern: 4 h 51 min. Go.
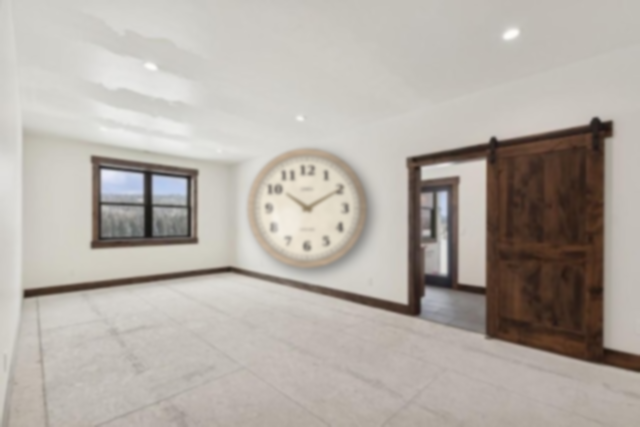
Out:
10 h 10 min
